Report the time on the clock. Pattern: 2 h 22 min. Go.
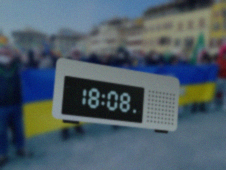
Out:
18 h 08 min
